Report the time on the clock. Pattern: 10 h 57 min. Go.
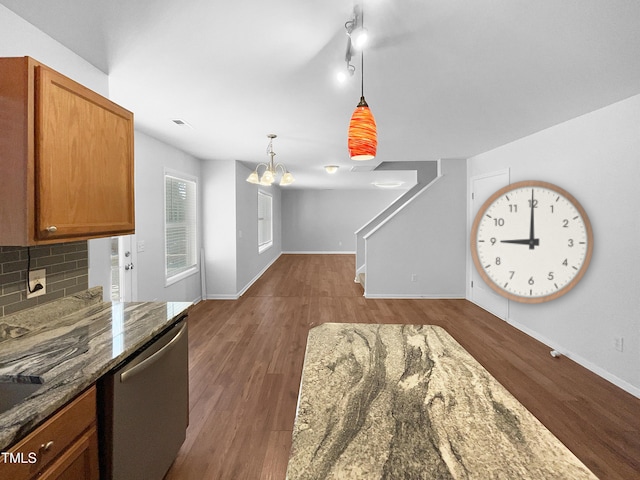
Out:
9 h 00 min
